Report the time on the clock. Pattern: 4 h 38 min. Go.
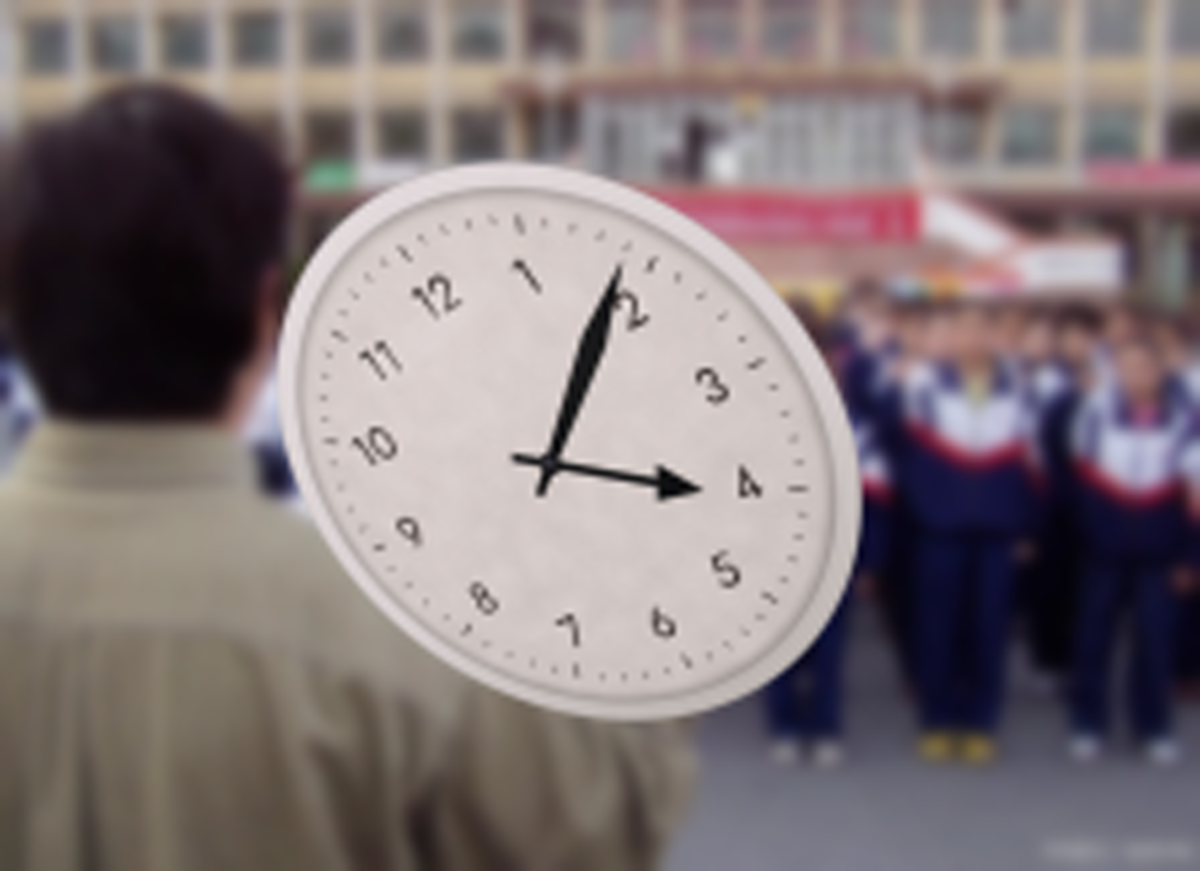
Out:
4 h 09 min
